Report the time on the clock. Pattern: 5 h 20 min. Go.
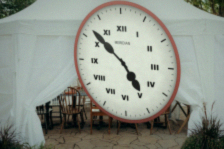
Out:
4 h 52 min
